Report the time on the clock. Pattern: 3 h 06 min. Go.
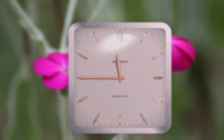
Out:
11 h 45 min
